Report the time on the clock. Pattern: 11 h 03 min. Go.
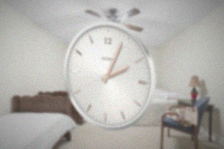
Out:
2 h 04 min
